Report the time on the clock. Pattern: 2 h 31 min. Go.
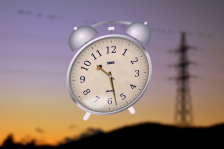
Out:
10 h 28 min
